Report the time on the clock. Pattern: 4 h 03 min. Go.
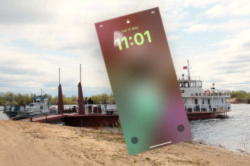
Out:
11 h 01 min
